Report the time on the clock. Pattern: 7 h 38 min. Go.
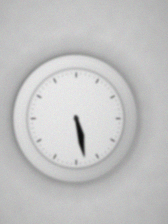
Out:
5 h 28 min
